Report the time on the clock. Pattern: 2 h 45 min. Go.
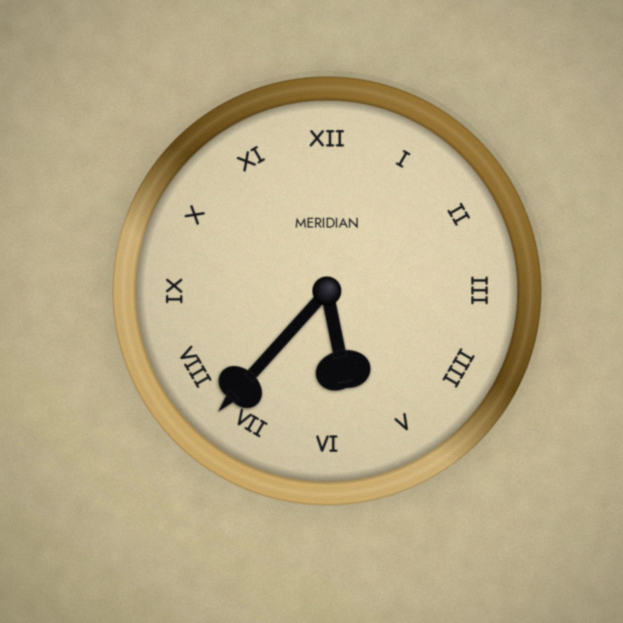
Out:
5 h 37 min
